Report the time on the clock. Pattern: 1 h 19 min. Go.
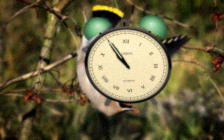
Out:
10 h 55 min
